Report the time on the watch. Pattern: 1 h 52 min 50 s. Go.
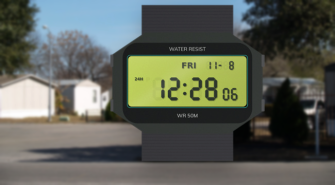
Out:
12 h 28 min 06 s
